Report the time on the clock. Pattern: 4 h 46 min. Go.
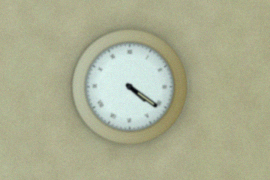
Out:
4 h 21 min
